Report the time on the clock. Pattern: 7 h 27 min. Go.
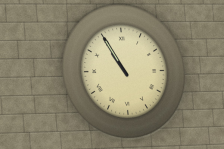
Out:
10 h 55 min
